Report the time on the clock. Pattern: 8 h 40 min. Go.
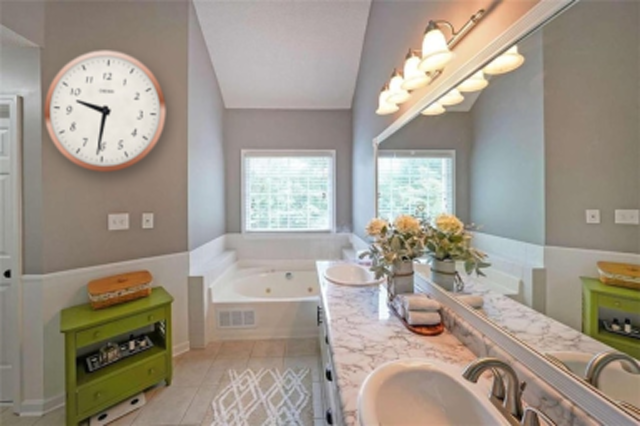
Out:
9 h 31 min
